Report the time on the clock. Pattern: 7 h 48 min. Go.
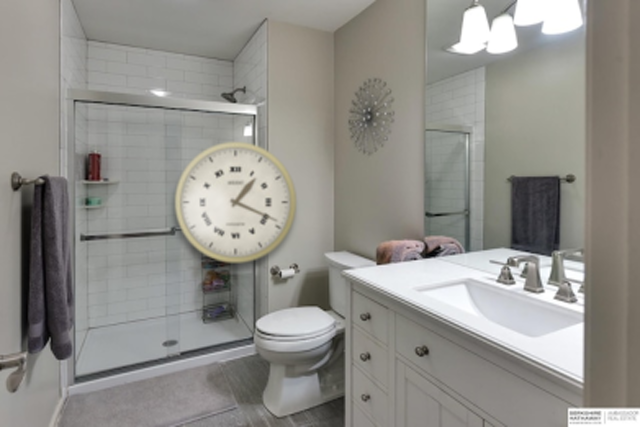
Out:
1 h 19 min
